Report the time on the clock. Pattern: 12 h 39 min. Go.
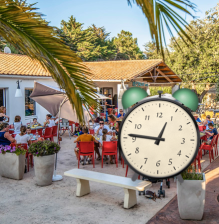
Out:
12 h 46 min
